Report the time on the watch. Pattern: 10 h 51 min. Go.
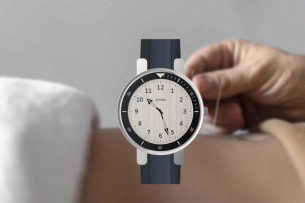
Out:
10 h 27 min
